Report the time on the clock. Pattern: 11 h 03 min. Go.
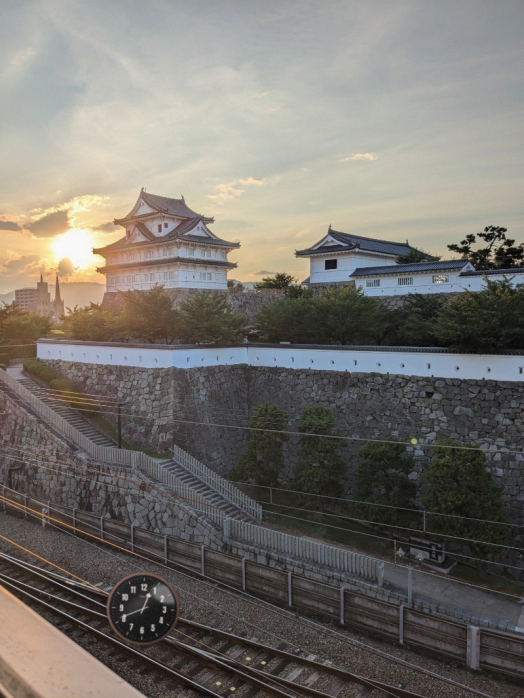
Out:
12 h 41 min
